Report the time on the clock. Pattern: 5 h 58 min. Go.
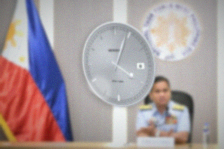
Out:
4 h 04 min
